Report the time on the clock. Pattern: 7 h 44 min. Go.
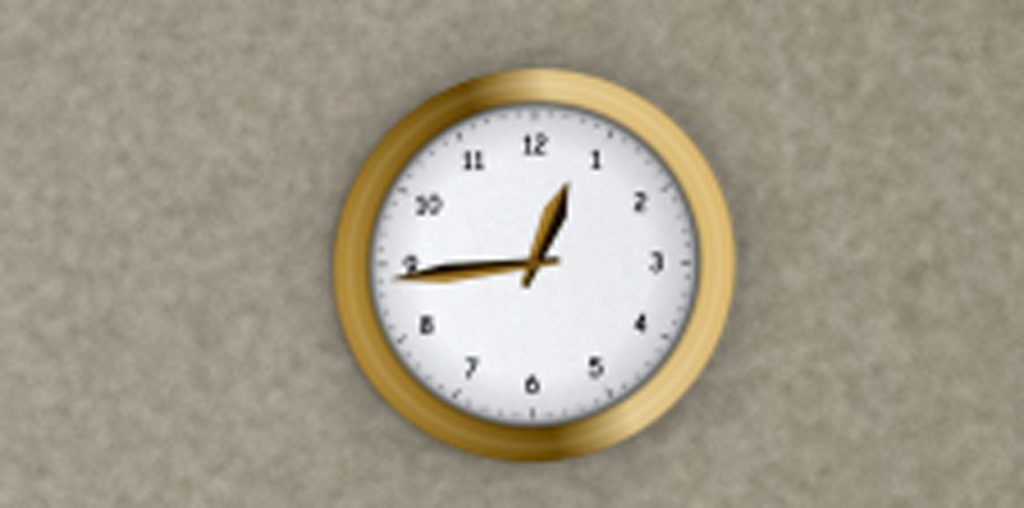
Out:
12 h 44 min
